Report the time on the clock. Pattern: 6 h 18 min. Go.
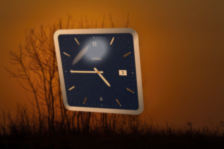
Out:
4 h 45 min
